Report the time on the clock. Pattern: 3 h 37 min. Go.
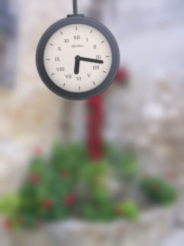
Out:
6 h 17 min
